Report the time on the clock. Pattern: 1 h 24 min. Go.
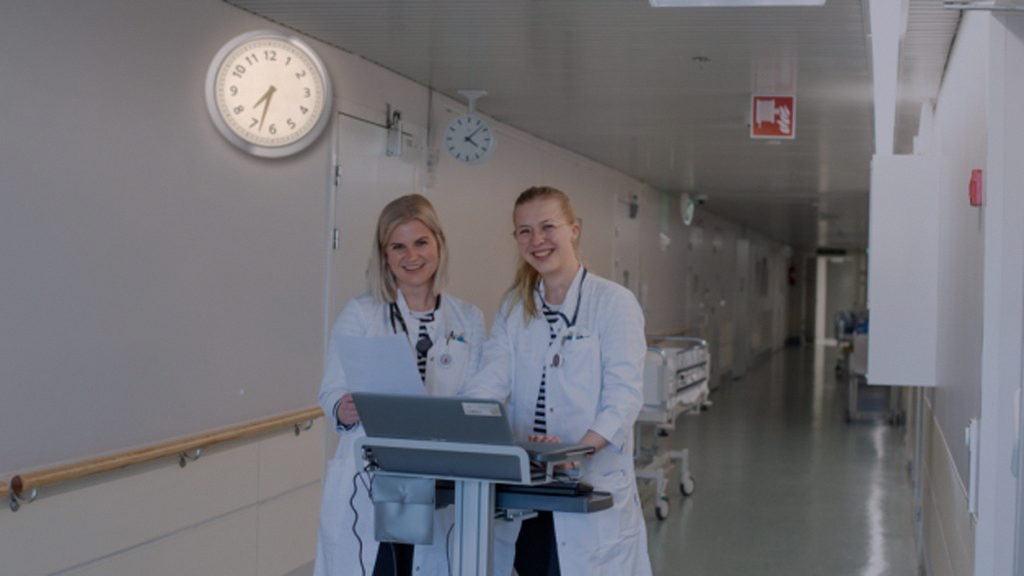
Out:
7 h 33 min
